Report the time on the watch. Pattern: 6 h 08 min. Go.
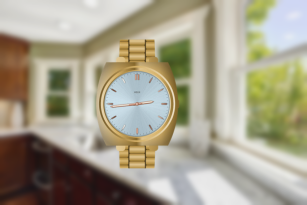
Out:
2 h 44 min
